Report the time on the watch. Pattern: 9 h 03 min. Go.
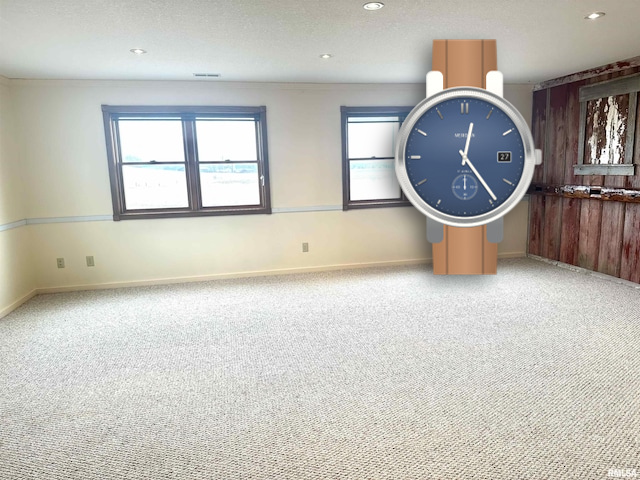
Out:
12 h 24 min
